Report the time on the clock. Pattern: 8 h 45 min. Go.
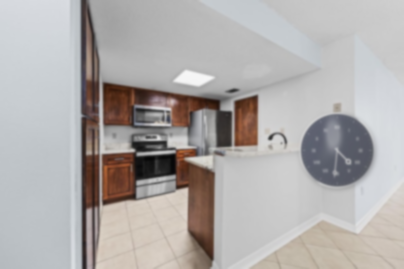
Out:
4 h 31 min
